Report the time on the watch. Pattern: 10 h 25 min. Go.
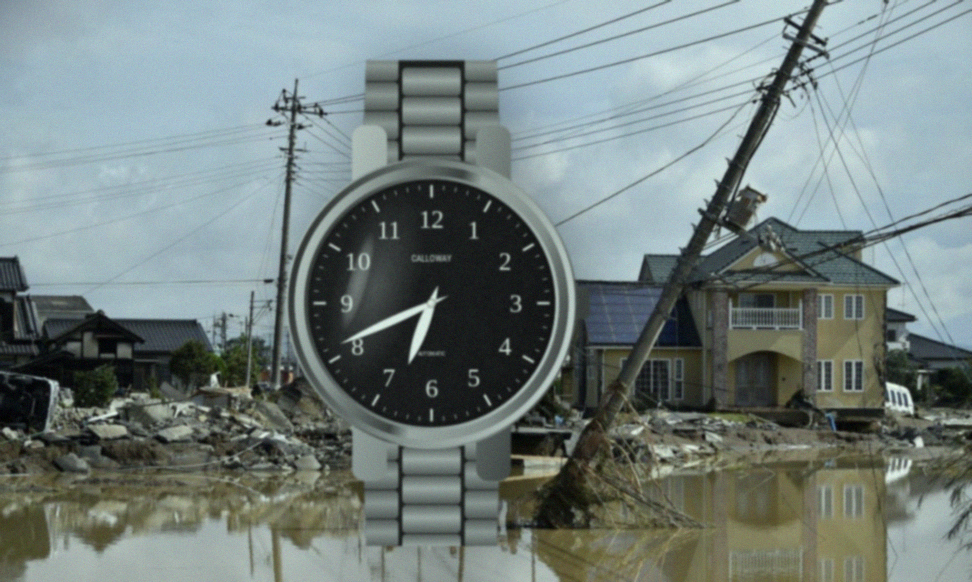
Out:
6 h 41 min
